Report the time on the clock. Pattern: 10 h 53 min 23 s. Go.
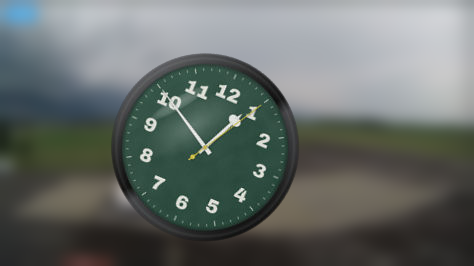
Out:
12 h 50 min 05 s
